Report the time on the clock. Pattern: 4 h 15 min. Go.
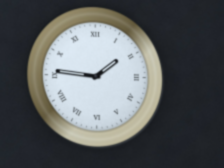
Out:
1 h 46 min
